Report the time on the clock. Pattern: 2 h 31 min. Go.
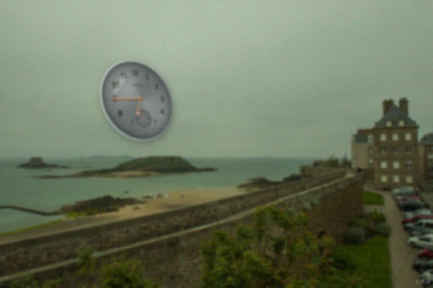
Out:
6 h 45 min
